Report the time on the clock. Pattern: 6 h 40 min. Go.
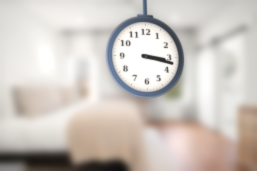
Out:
3 h 17 min
